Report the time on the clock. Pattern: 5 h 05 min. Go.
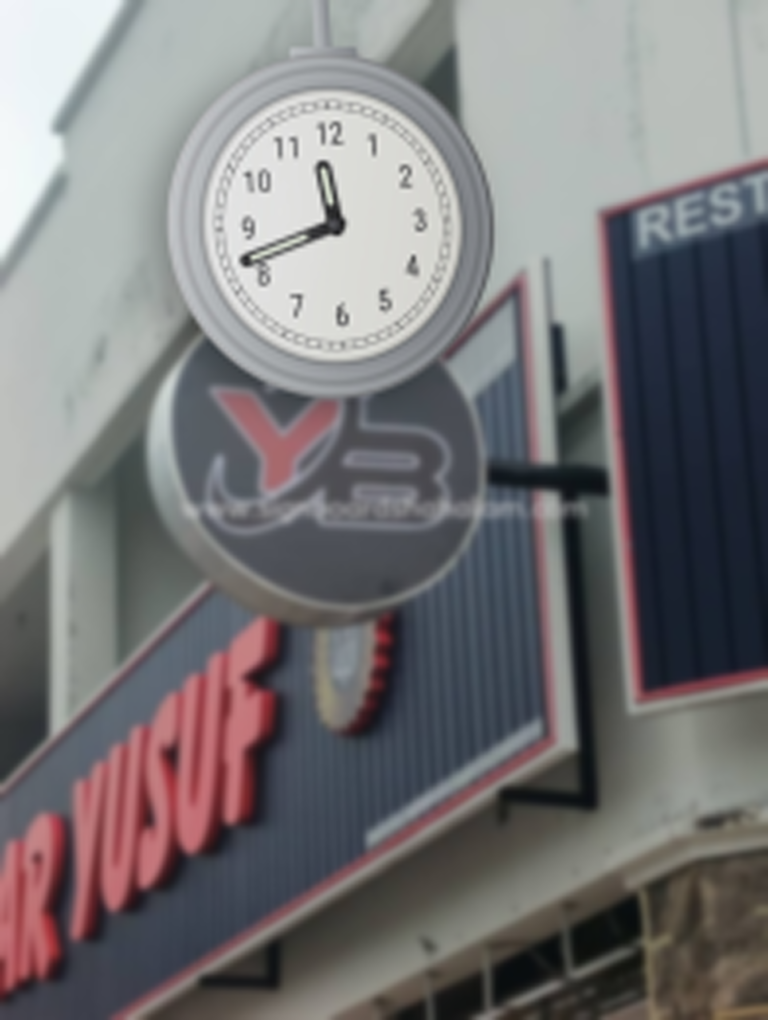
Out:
11 h 42 min
